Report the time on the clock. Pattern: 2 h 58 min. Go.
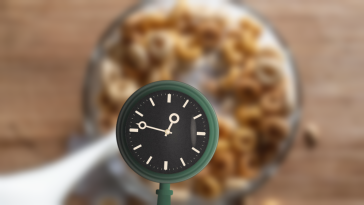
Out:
12 h 47 min
